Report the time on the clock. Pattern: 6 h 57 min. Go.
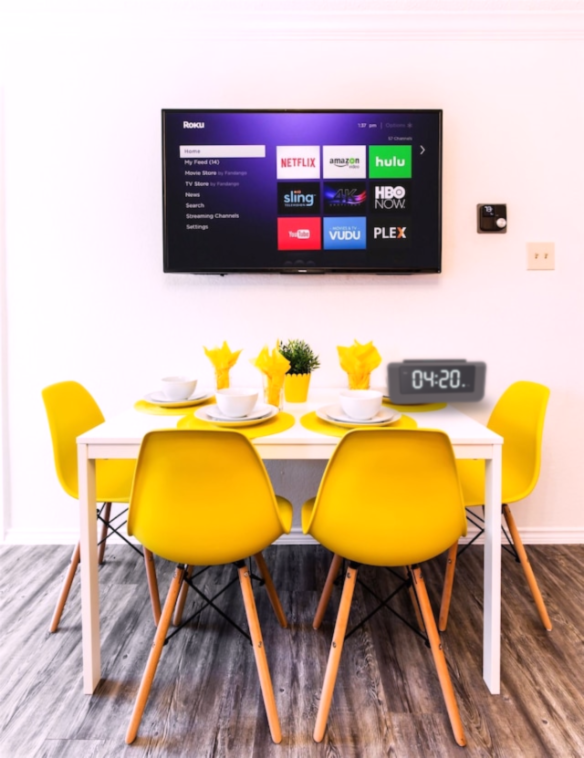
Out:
4 h 20 min
